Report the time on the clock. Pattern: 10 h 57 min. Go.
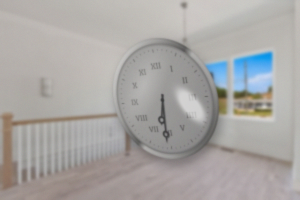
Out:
6 h 31 min
